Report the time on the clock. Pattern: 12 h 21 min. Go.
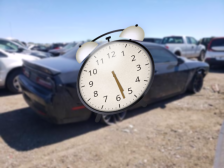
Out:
5 h 28 min
